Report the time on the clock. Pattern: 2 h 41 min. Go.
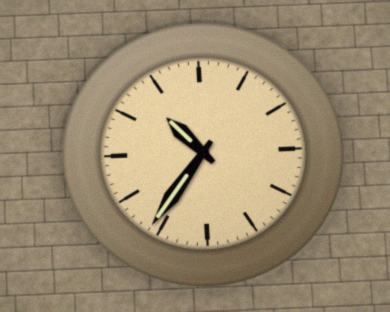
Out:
10 h 36 min
